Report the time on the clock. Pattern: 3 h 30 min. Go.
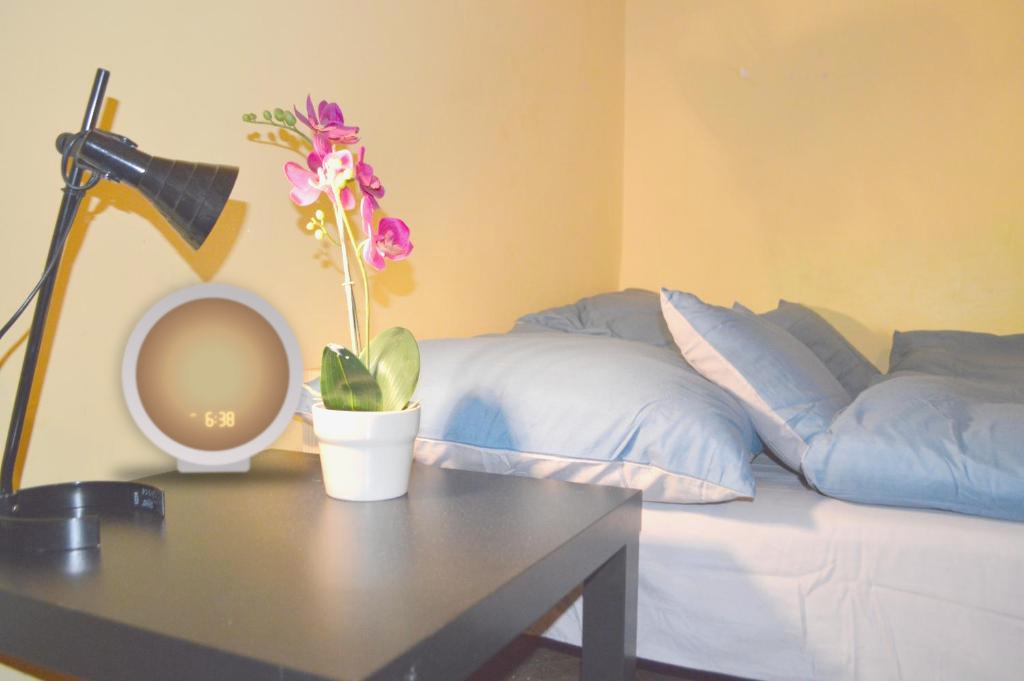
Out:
6 h 38 min
